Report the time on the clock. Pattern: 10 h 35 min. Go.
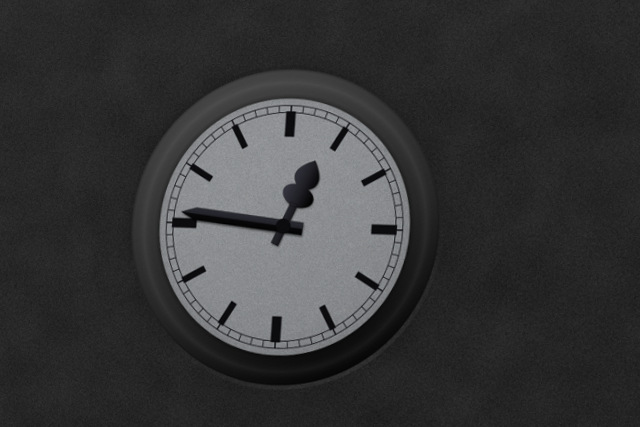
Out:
12 h 46 min
